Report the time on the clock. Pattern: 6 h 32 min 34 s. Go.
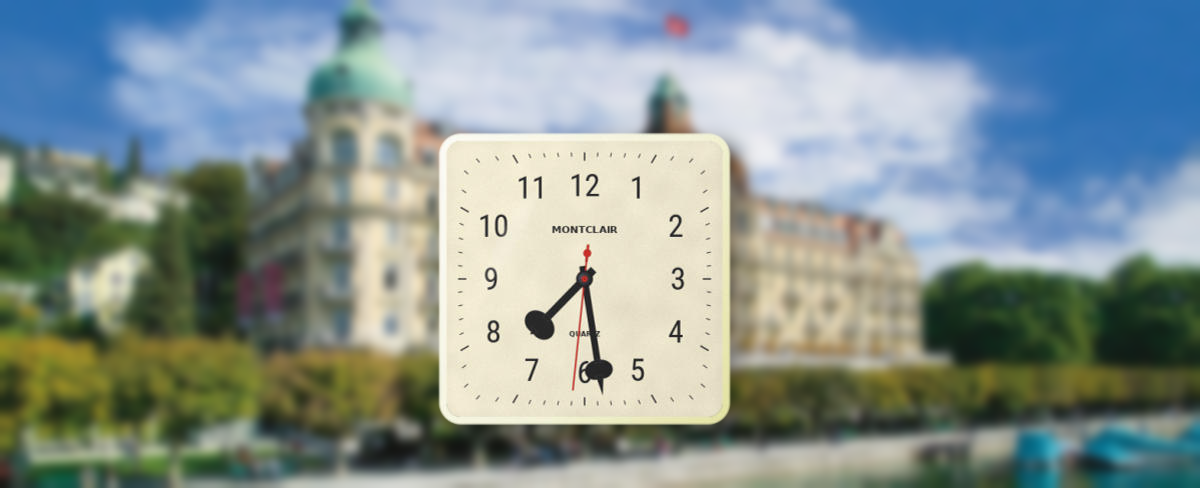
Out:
7 h 28 min 31 s
